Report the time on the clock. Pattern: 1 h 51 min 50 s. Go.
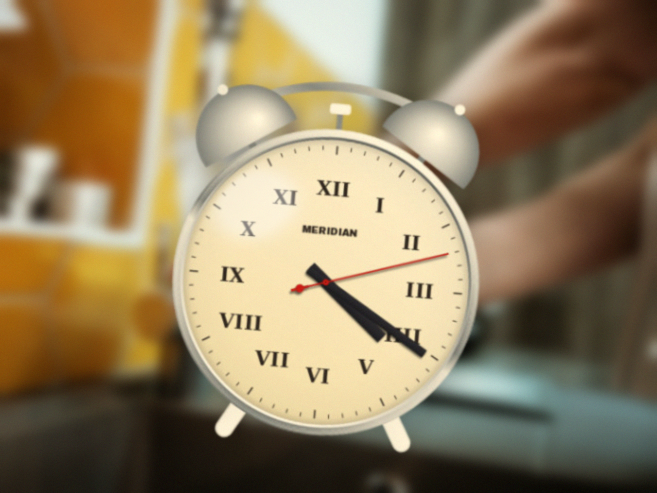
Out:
4 h 20 min 12 s
